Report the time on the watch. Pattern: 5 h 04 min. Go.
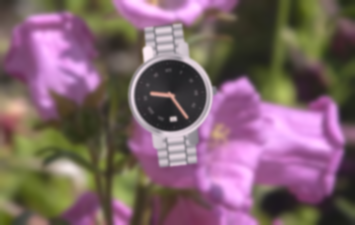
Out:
9 h 25 min
